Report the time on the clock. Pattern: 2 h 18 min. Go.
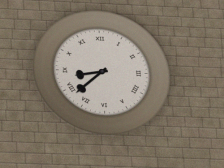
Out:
8 h 38 min
